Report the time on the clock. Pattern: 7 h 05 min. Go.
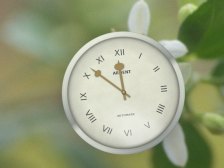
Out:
11 h 52 min
